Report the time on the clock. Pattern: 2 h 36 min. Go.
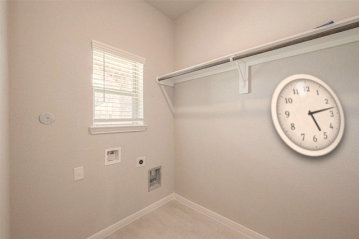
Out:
5 h 13 min
